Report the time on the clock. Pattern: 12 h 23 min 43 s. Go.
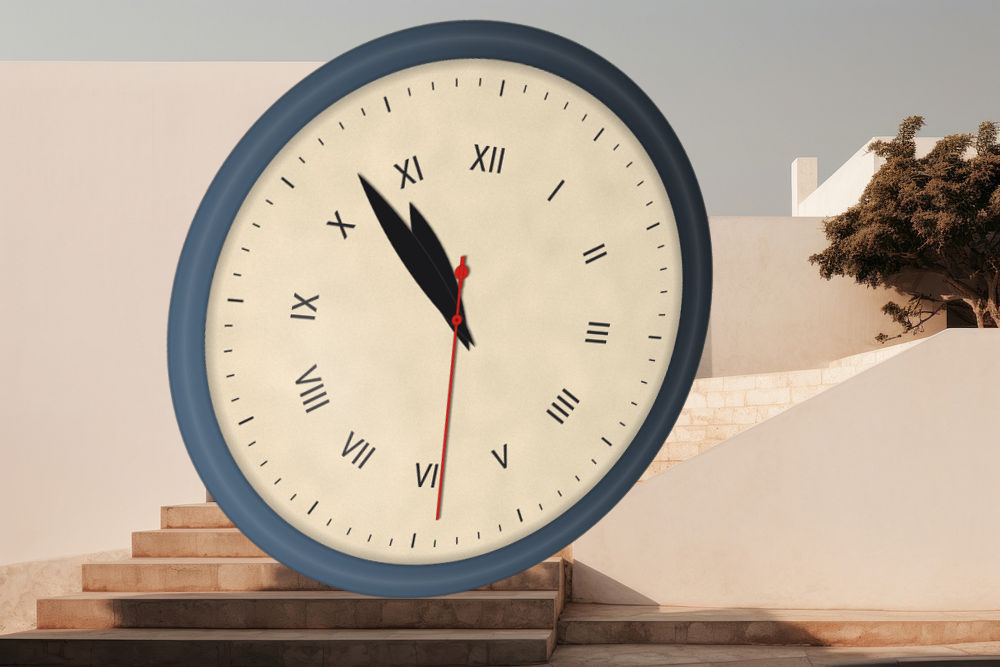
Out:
10 h 52 min 29 s
